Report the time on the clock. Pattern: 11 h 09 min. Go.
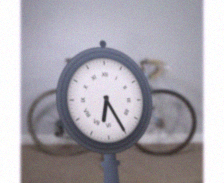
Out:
6 h 25 min
